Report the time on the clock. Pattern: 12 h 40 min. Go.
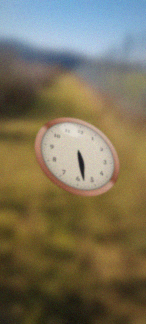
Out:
5 h 28 min
